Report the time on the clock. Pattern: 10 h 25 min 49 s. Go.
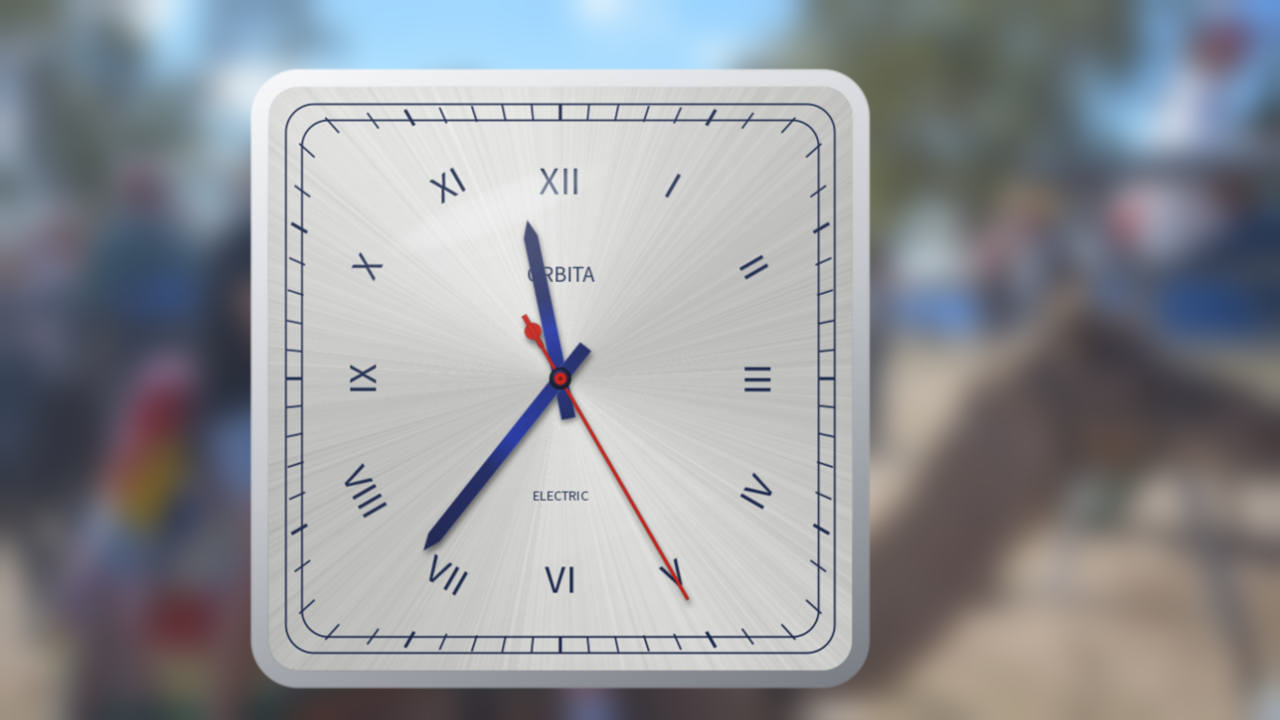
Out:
11 h 36 min 25 s
